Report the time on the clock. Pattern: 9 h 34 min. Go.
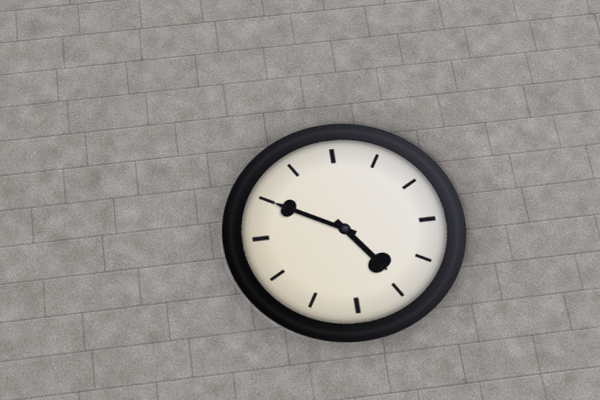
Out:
4 h 50 min
